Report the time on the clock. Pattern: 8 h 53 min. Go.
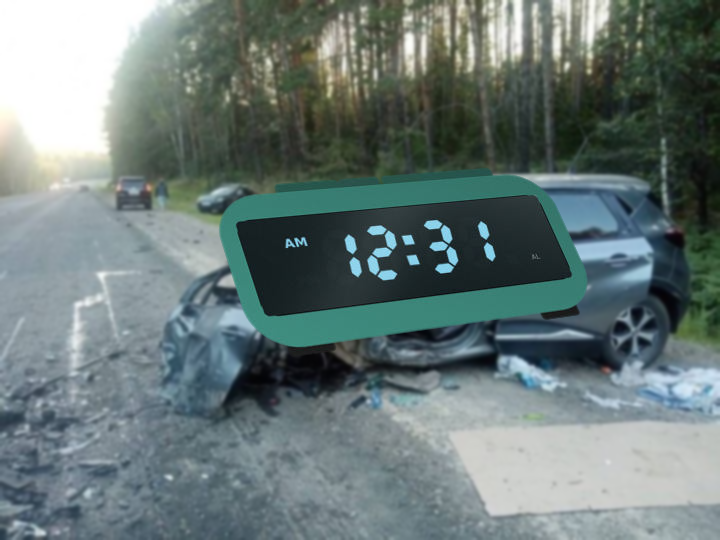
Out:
12 h 31 min
